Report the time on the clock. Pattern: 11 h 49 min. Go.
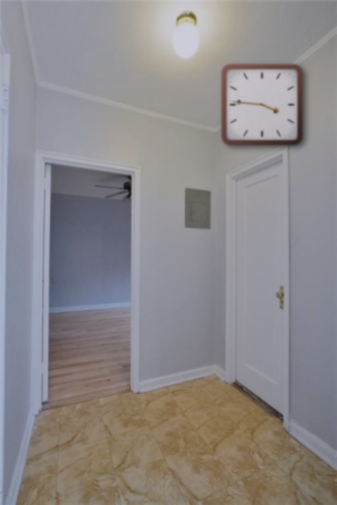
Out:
3 h 46 min
